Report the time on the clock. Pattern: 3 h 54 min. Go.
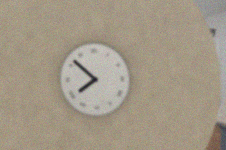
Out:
7 h 52 min
